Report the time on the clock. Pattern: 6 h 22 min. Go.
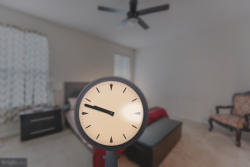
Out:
9 h 48 min
